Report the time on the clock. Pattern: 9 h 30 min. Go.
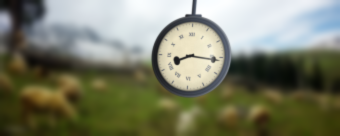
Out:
8 h 16 min
